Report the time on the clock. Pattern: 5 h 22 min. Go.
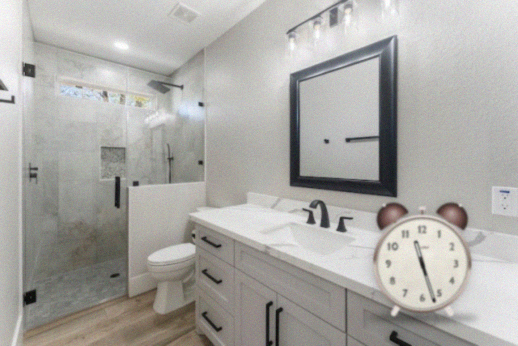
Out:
11 h 27 min
